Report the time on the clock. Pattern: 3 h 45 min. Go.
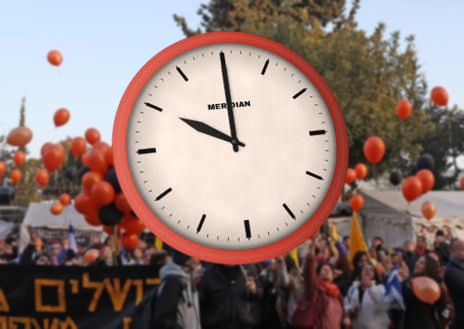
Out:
10 h 00 min
